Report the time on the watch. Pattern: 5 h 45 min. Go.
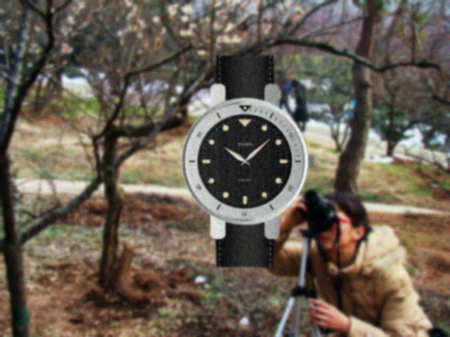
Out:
10 h 08 min
